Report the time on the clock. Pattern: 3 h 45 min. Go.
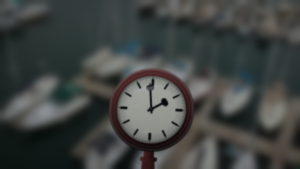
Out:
1 h 59 min
